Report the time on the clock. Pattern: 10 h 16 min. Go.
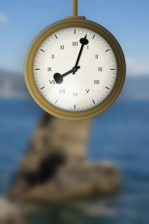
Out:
8 h 03 min
